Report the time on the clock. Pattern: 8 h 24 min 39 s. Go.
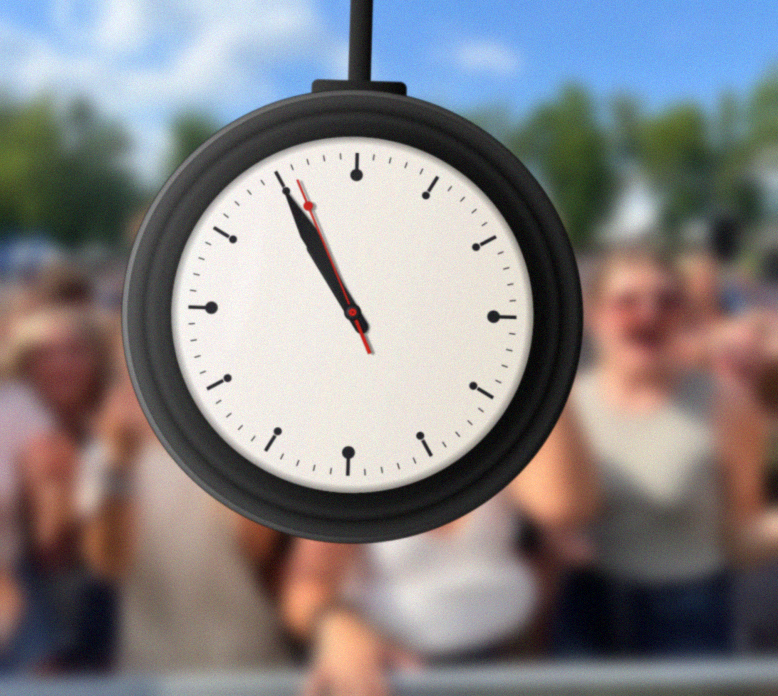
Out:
10 h 54 min 56 s
